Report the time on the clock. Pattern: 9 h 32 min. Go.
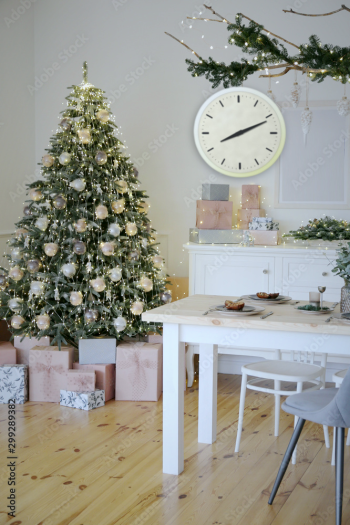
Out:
8 h 11 min
